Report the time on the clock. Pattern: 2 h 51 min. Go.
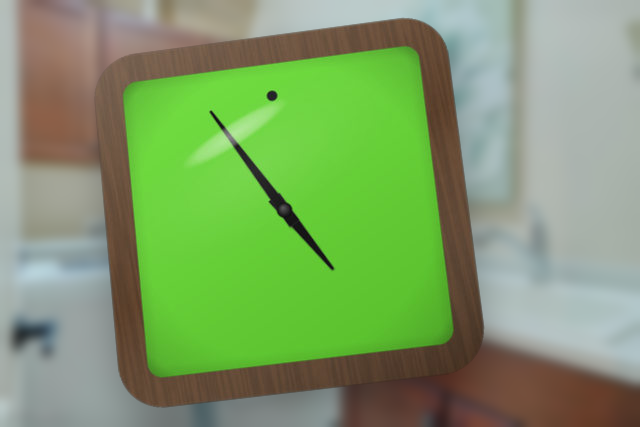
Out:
4 h 55 min
